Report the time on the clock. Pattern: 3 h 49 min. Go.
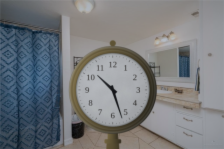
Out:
10 h 27 min
